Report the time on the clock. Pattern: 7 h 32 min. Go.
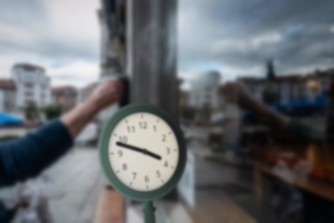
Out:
3 h 48 min
